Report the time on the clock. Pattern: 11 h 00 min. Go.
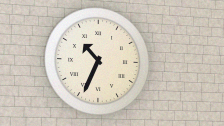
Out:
10 h 34 min
